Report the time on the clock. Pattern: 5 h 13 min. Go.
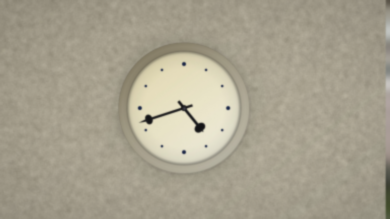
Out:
4 h 42 min
